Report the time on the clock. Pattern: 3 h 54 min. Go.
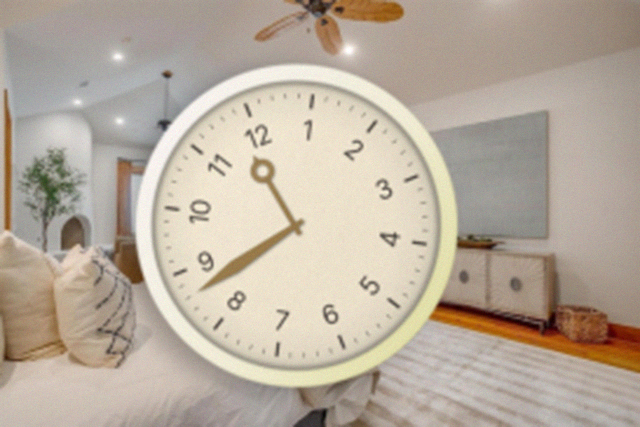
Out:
11 h 43 min
